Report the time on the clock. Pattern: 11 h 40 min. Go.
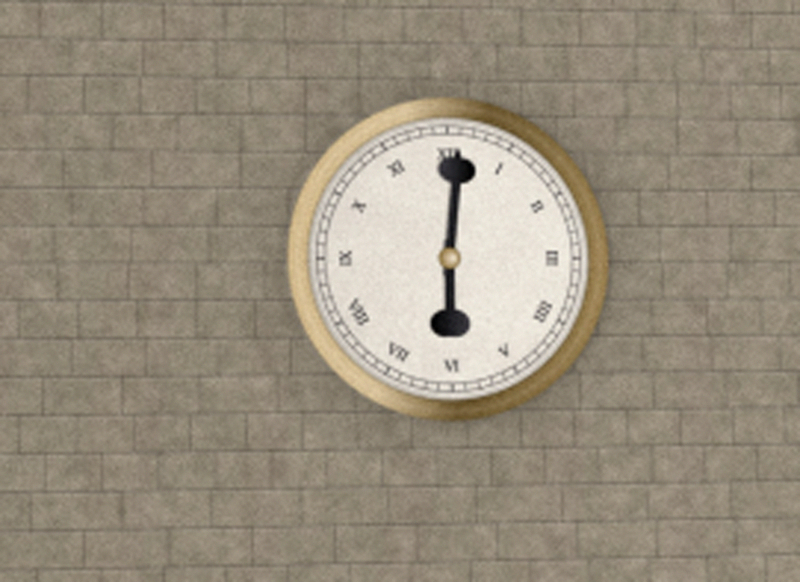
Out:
6 h 01 min
